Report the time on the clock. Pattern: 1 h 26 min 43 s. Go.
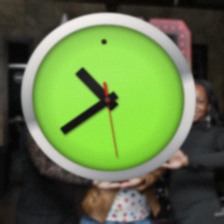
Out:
10 h 39 min 29 s
